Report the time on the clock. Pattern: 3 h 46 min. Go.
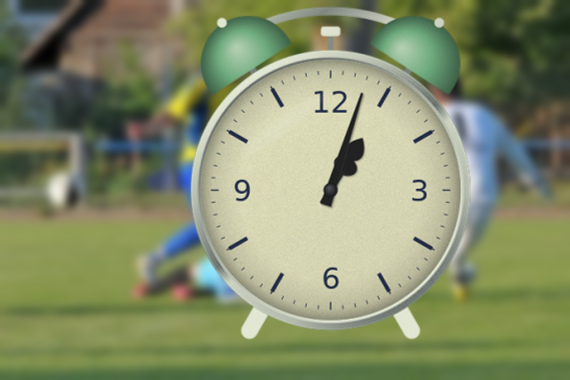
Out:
1 h 03 min
